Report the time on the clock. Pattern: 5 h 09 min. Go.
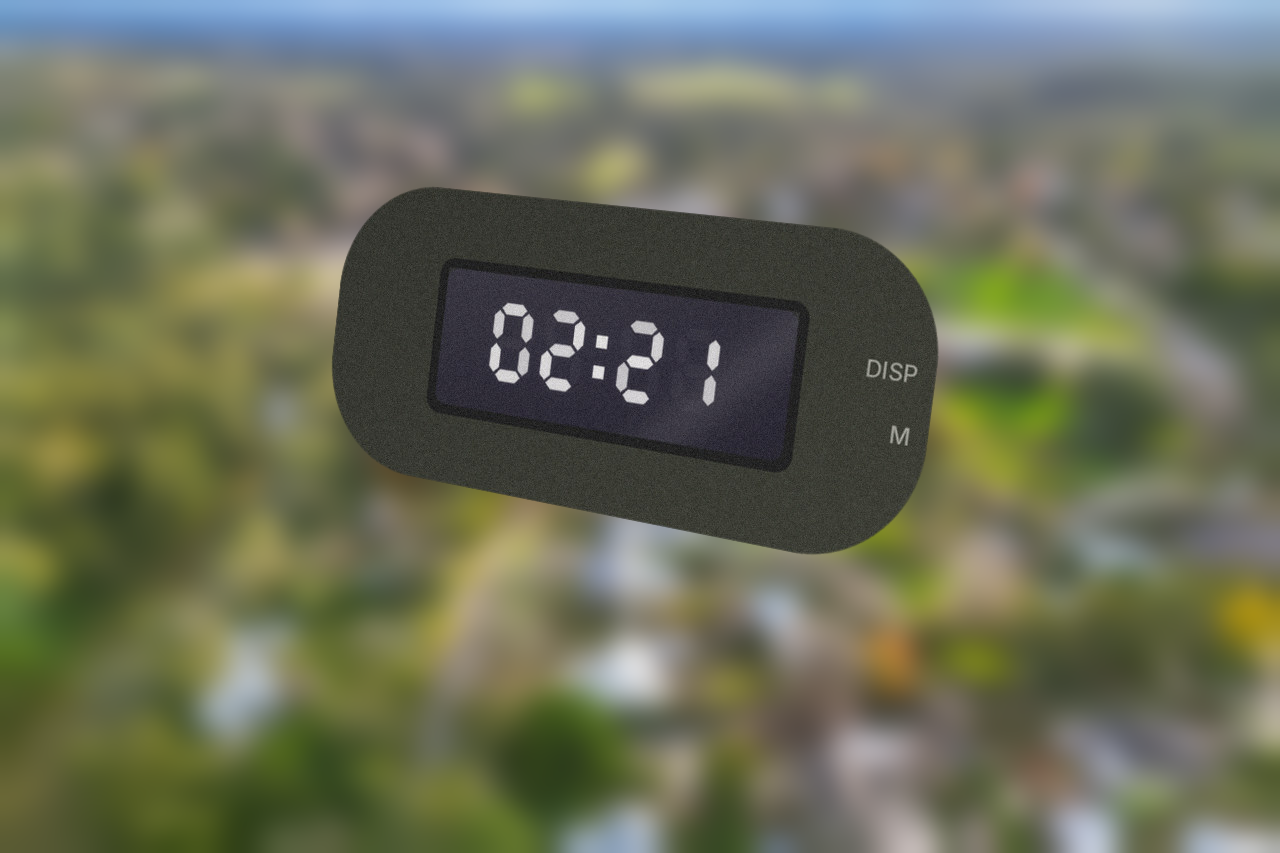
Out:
2 h 21 min
